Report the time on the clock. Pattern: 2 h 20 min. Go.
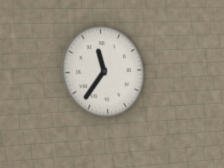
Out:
11 h 37 min
